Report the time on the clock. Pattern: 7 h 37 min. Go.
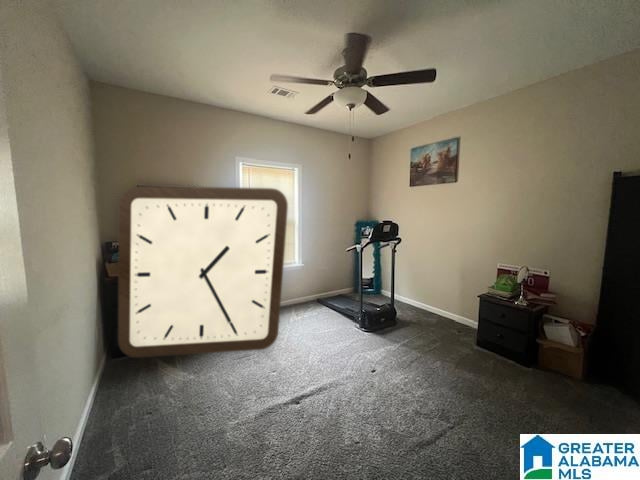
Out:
1 h 25 min
